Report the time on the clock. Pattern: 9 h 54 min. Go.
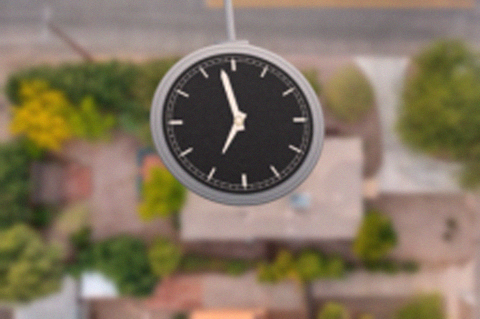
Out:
6 h 58 min
